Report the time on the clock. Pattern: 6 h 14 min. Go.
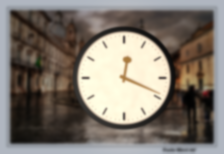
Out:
12 h 19 min
